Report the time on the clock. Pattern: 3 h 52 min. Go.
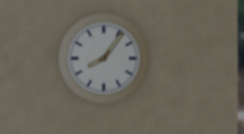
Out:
8 h 06 min
